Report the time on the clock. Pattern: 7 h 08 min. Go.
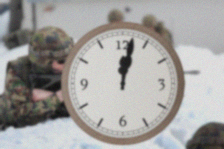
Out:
12 h 02 min
